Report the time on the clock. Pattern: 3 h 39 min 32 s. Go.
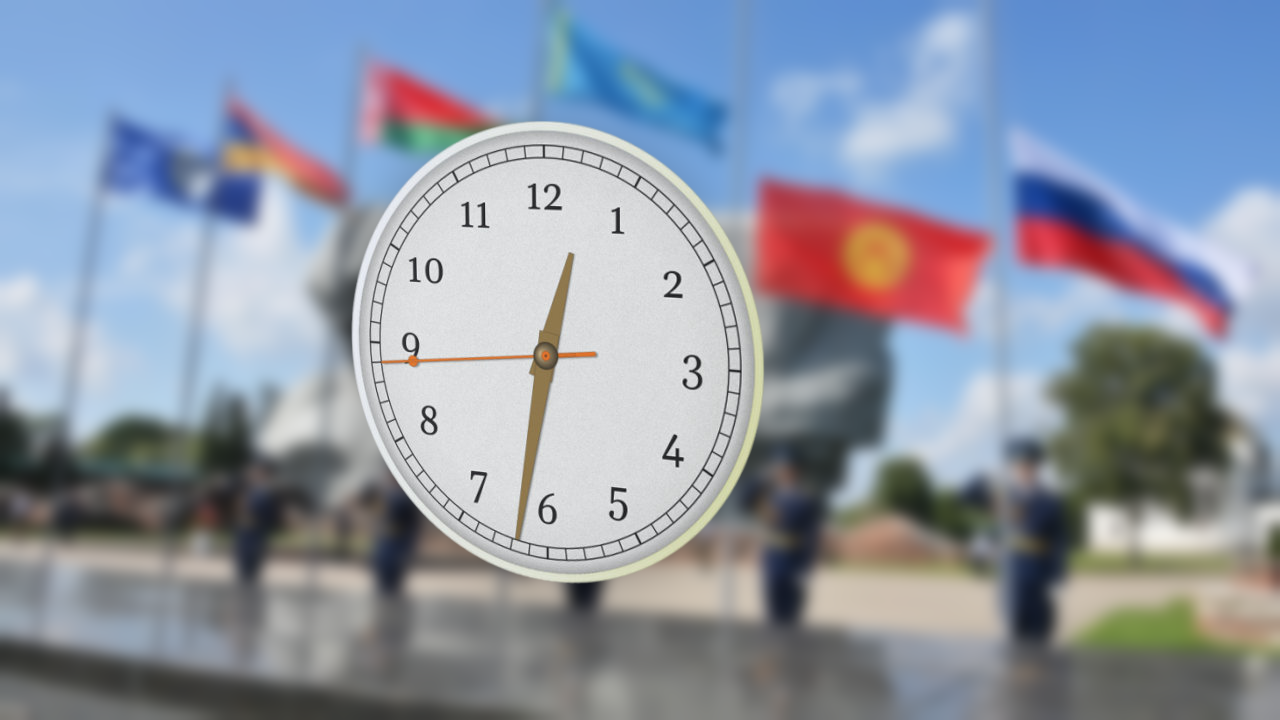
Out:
12 h 31 min 44 s
